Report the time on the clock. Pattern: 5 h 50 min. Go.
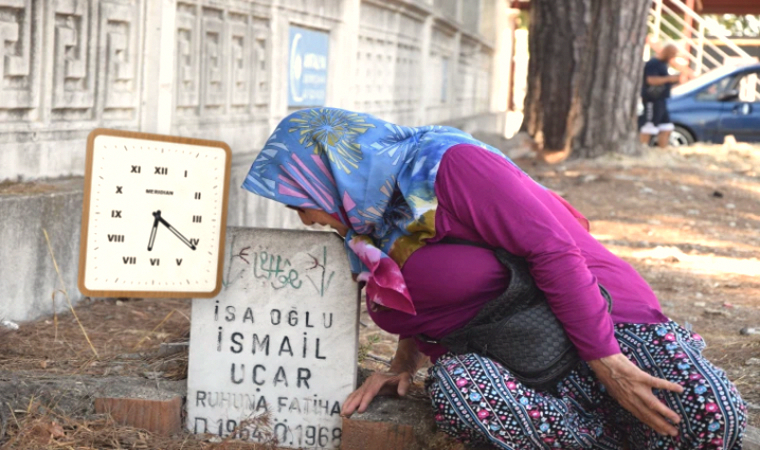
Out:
6 h 21 min
